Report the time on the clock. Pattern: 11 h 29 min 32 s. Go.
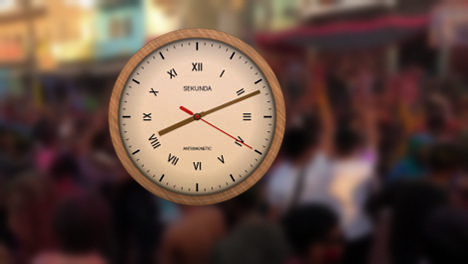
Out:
8 h 11 min 20 s
